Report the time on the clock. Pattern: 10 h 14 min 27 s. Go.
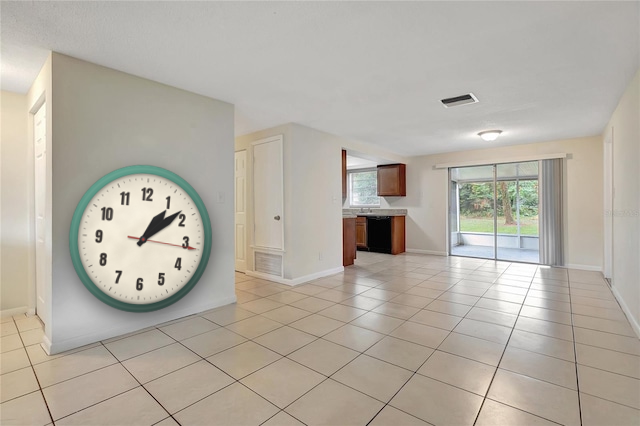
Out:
1 h 08 min 16 s
